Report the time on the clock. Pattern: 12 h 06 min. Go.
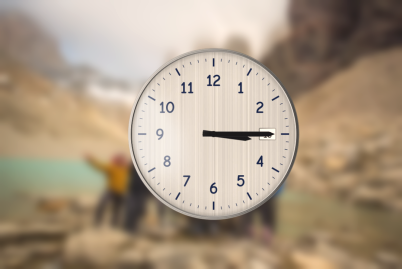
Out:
3 h 15 min
